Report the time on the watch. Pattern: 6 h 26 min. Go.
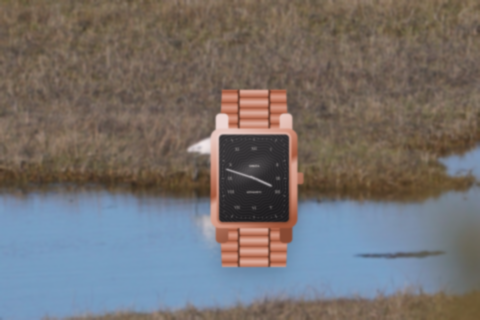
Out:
3 h 48 min
